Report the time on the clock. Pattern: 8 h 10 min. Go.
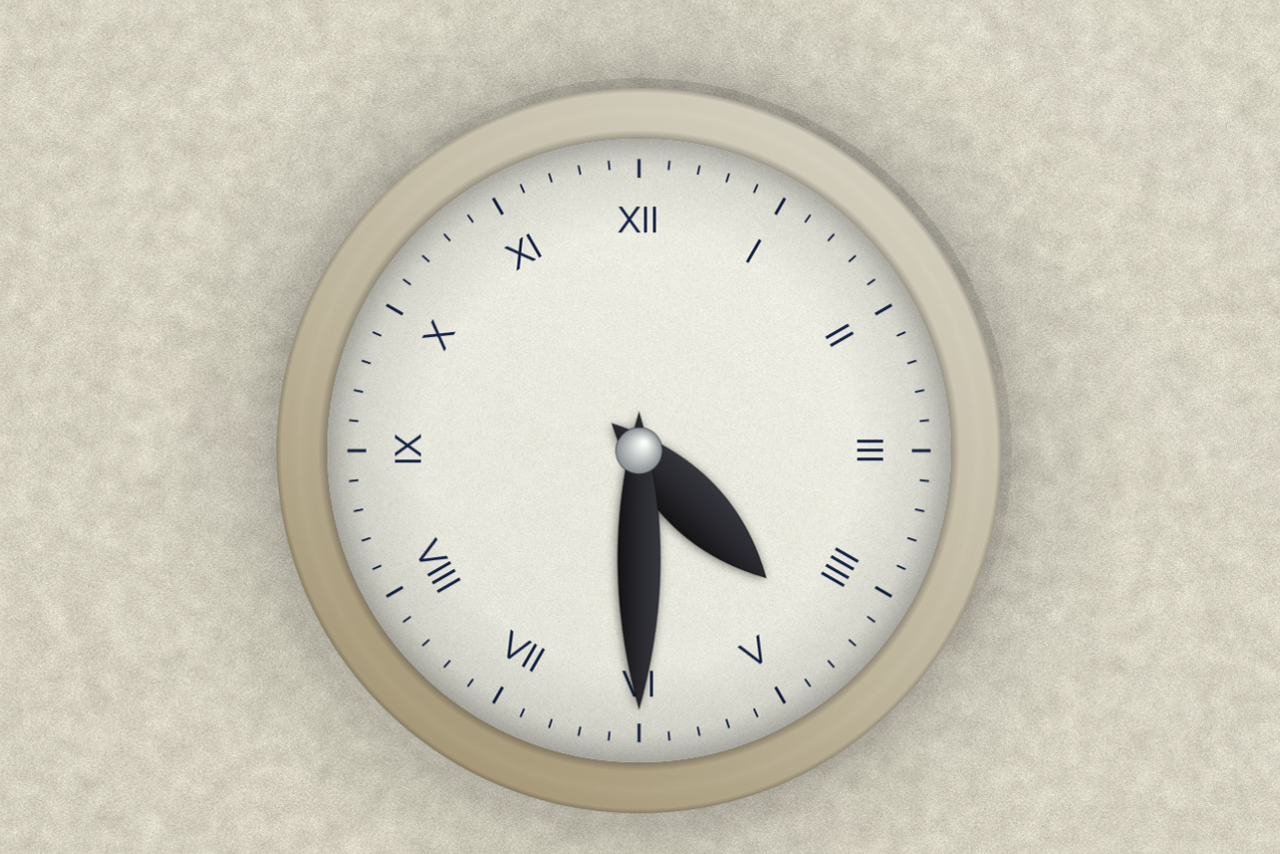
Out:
4 h 30 min
